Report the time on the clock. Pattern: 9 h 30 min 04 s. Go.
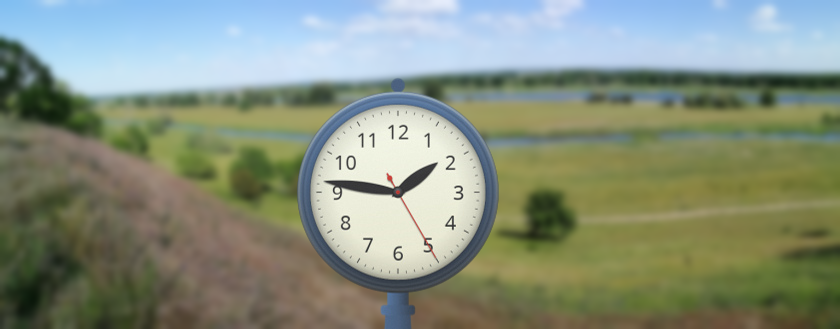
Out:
1 h 46 min 25 s
